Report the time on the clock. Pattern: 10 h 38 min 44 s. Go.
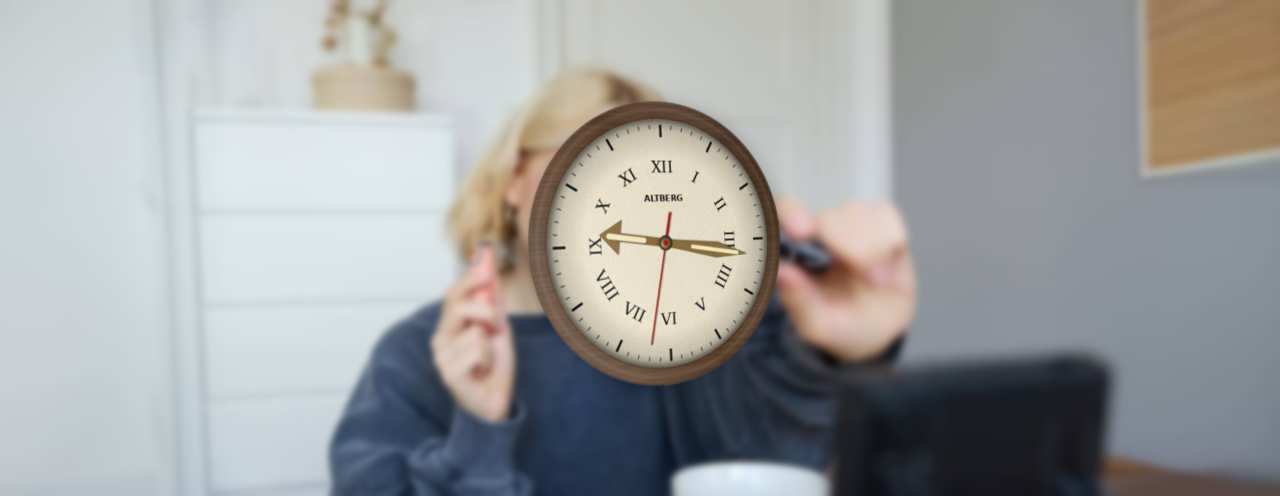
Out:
9 h 16 min 32 s
